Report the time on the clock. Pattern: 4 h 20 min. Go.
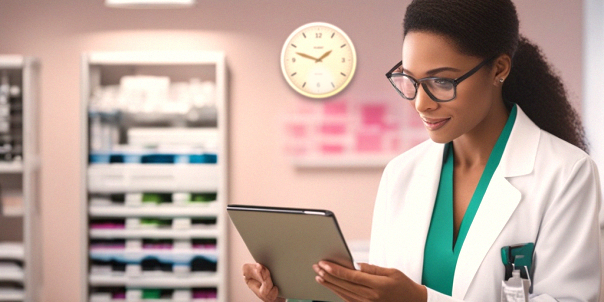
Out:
1 h 48 min
